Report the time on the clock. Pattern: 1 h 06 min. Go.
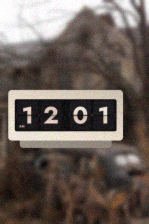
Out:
12 h 01 min
